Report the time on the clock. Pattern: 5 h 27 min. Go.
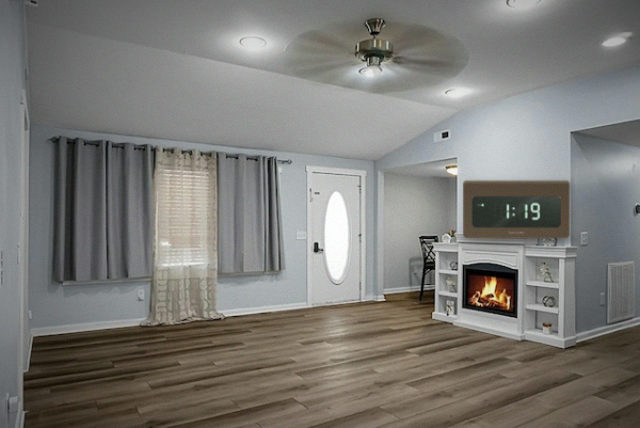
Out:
1 h 19 min
